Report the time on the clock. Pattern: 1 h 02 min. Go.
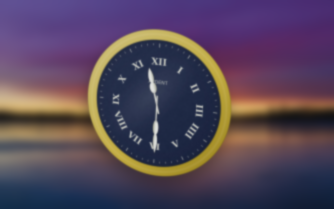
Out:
11 h 30 min
